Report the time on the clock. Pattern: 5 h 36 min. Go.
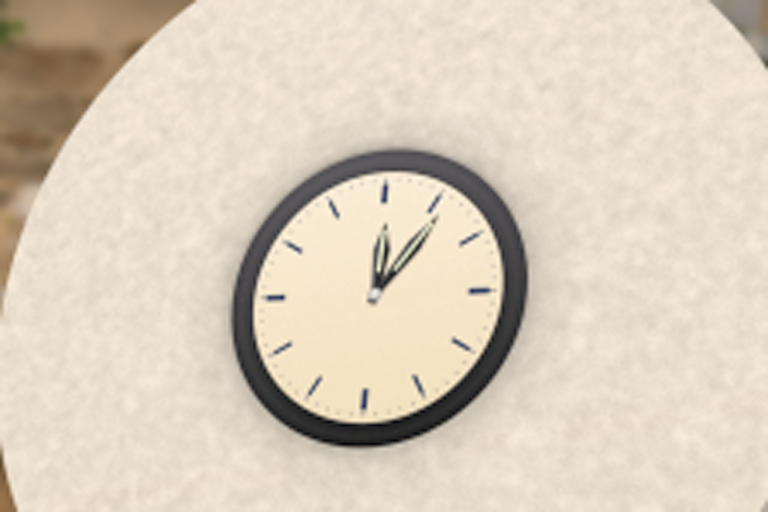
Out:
12 h 06 min
